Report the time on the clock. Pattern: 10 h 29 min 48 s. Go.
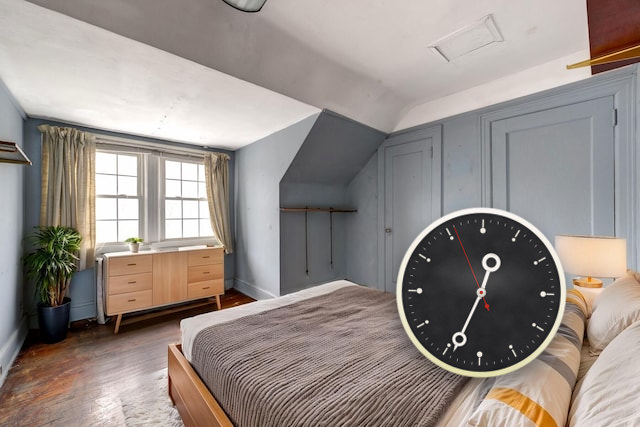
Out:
12 h 33 min 56 s
